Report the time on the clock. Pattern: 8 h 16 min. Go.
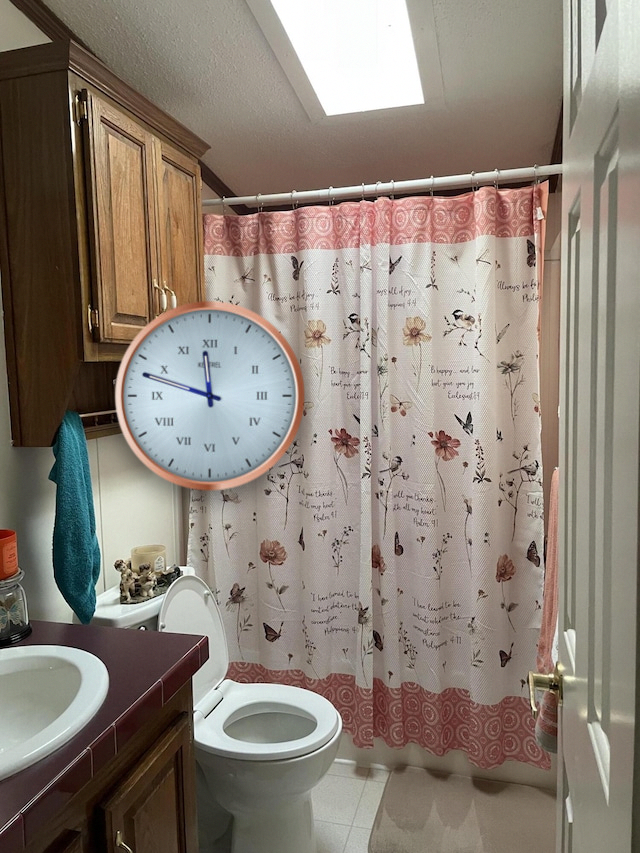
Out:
11 h 48 min
